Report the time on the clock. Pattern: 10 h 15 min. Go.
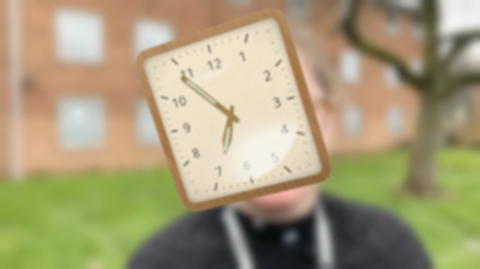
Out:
6 h 54 min
